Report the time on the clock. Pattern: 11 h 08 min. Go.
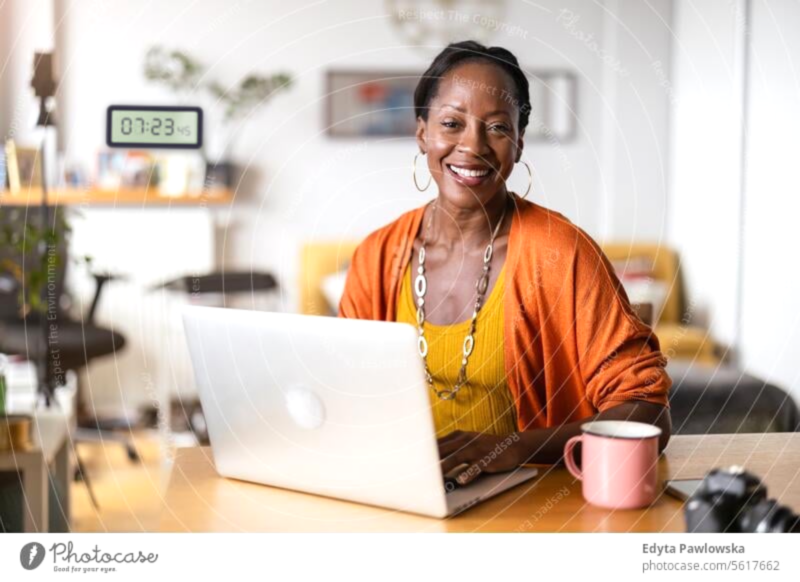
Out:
7 h 23 min
